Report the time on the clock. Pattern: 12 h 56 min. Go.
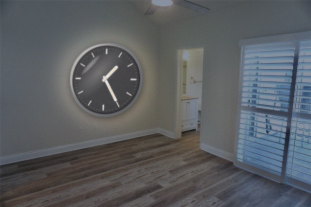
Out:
1 h 25 min
